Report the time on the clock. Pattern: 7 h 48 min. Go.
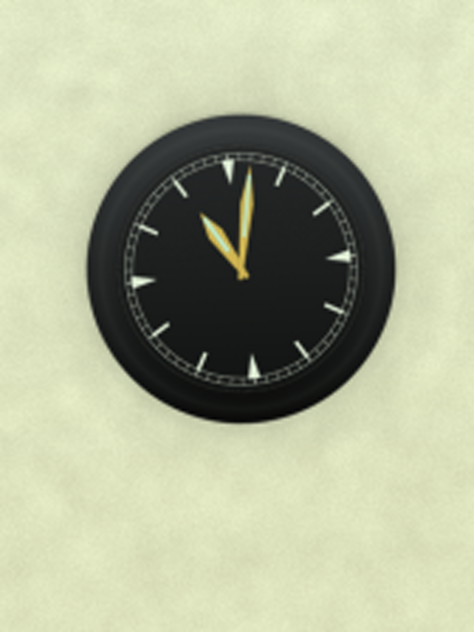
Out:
11 h 02 min
